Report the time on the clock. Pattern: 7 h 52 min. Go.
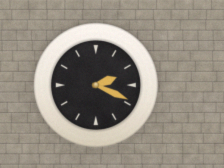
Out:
2 h 19 min
